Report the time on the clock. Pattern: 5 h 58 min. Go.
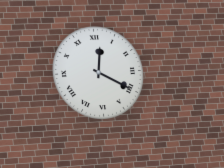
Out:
12 h 20 min
